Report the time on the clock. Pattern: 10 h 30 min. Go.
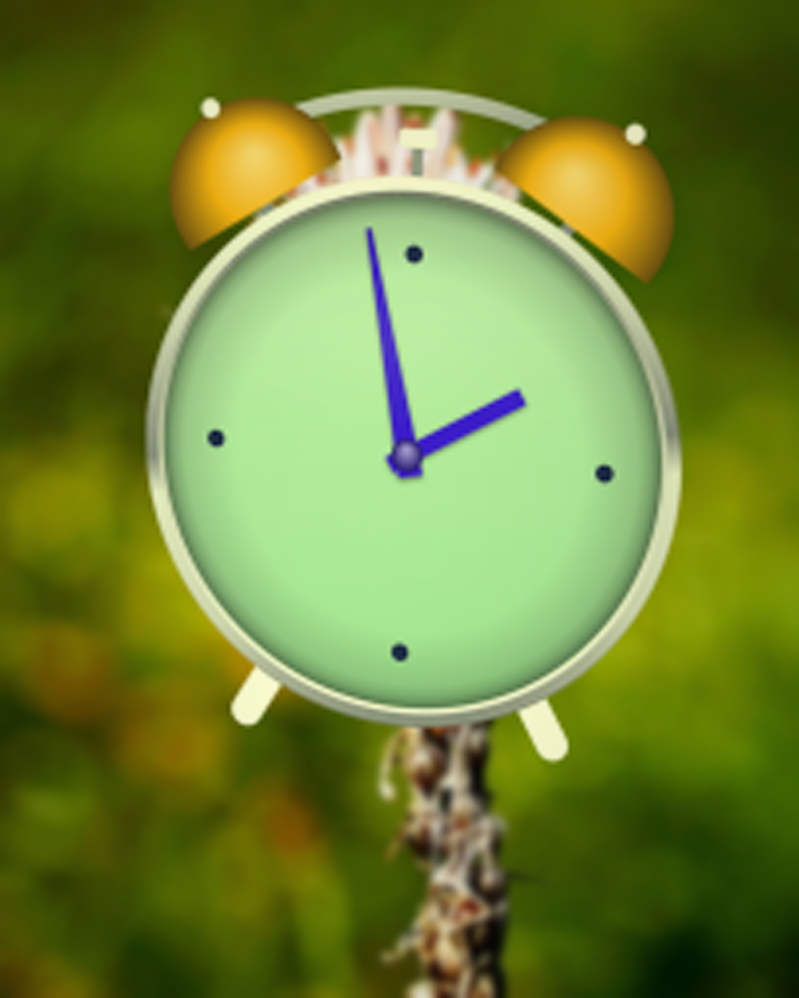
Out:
1 h 58 min
